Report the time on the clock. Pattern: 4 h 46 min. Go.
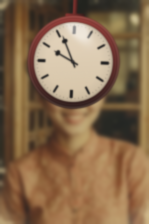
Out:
9 h 56 min
